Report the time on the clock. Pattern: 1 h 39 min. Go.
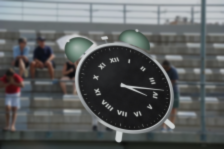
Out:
4 h 18 min
